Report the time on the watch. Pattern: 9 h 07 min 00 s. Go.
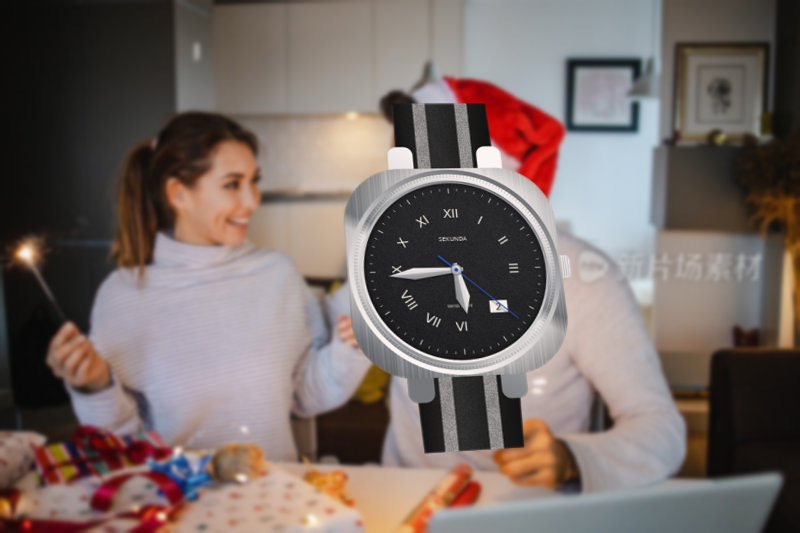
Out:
5 h 44 min 22 s
